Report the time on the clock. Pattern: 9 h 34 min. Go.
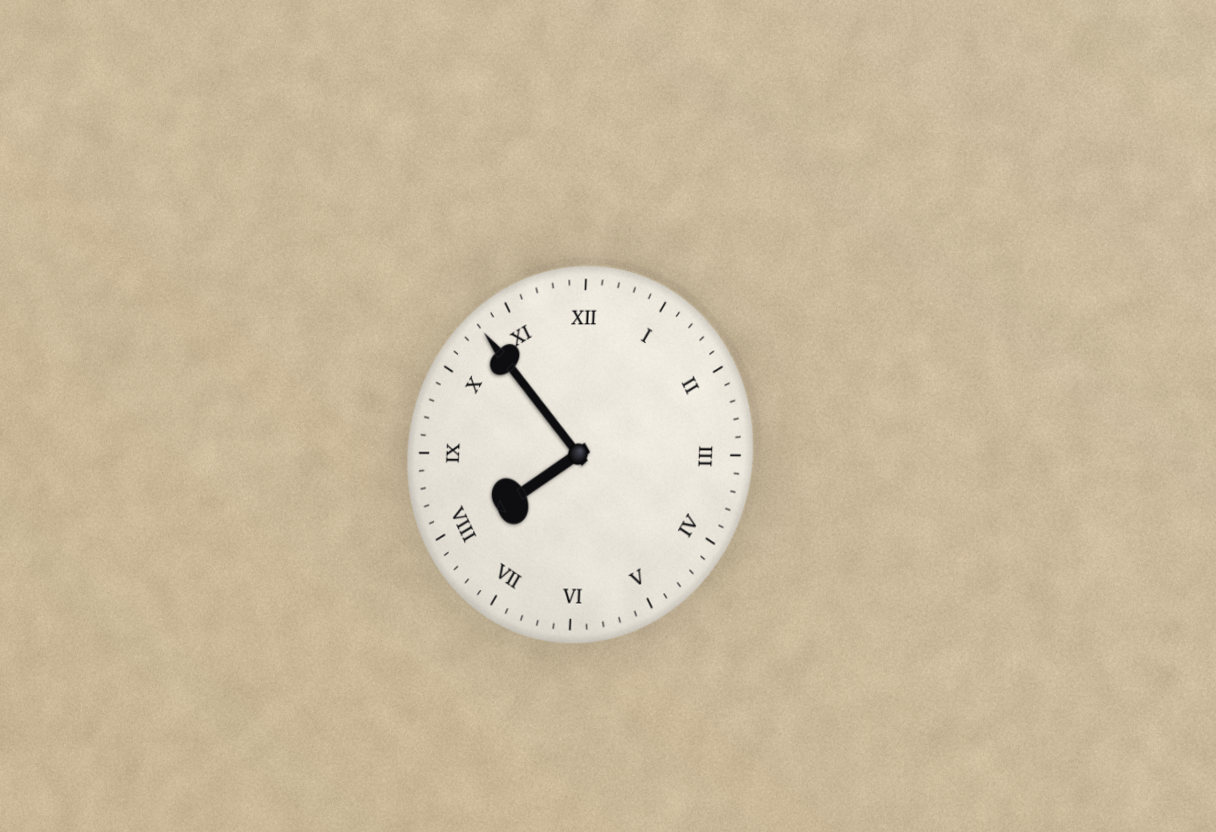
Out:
7 h 53 min
